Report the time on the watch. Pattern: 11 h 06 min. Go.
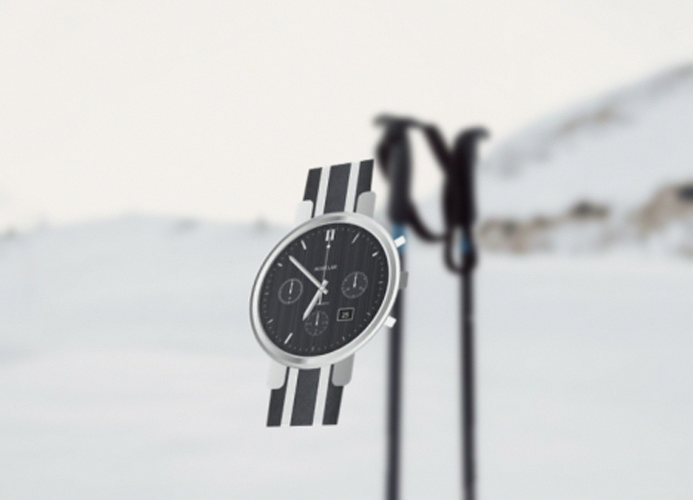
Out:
6 h 52 min
